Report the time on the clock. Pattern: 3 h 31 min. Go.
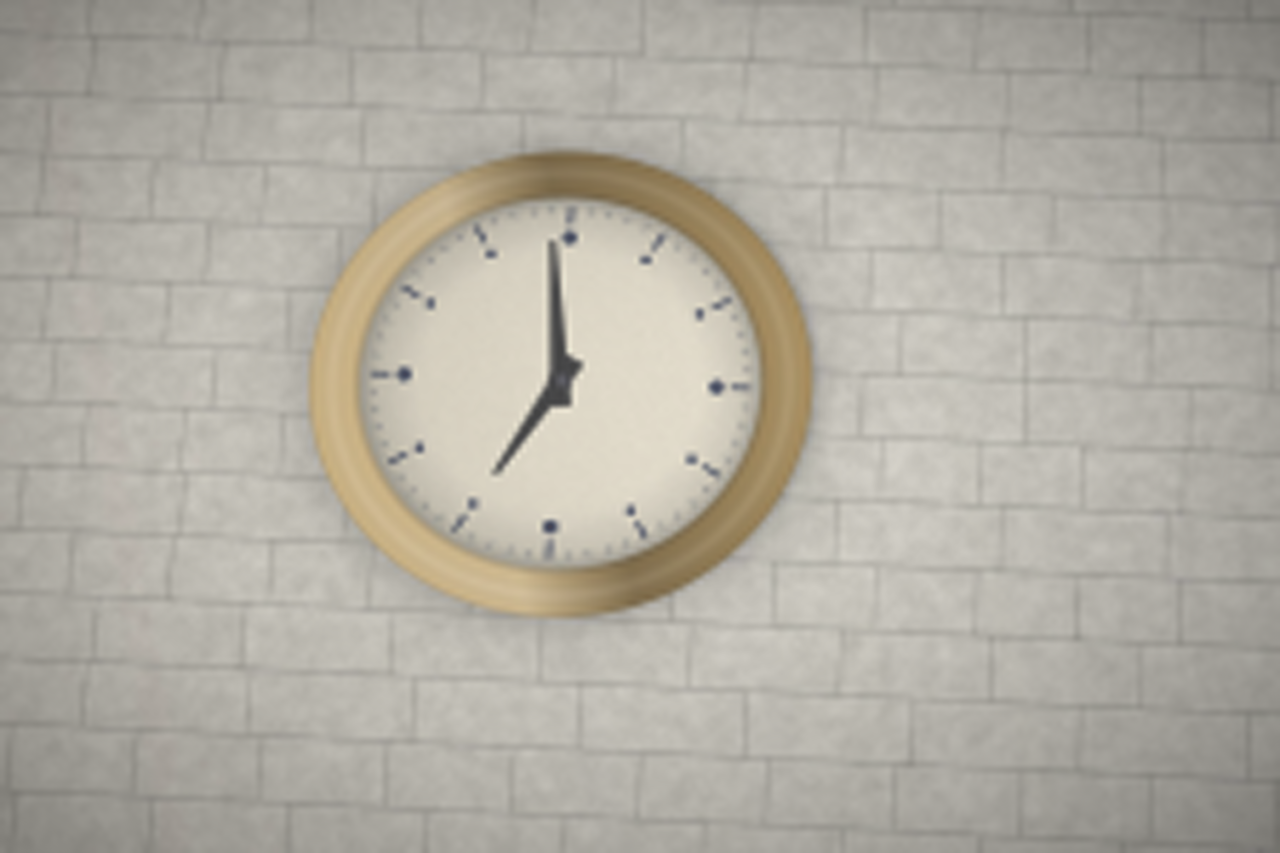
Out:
6 h 59 min
